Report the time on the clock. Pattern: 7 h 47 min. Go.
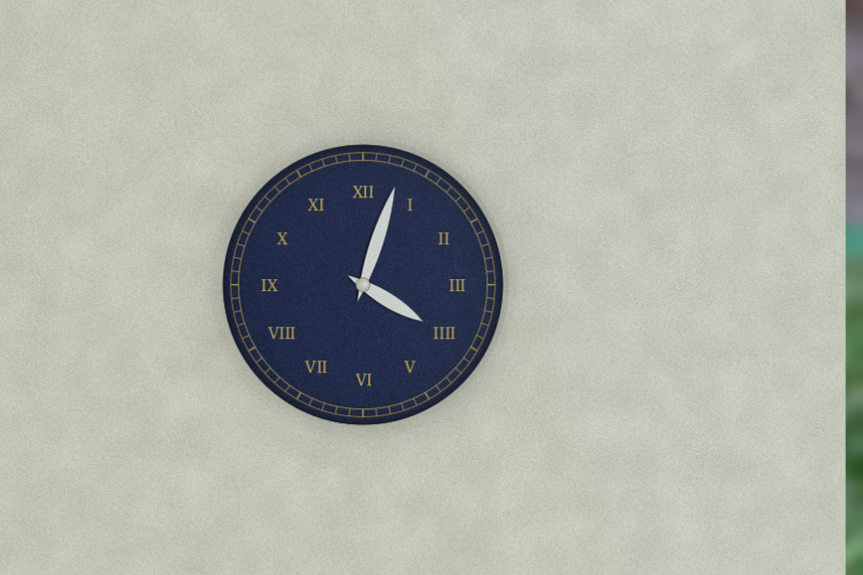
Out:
4 h 03 min
